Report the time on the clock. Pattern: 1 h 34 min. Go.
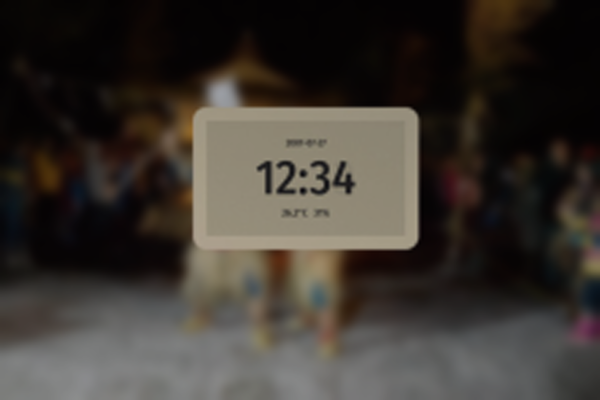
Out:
12 h 34 min
